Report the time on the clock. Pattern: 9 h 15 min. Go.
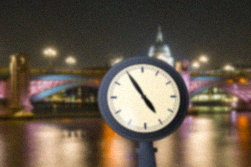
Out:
4 h 55 min
